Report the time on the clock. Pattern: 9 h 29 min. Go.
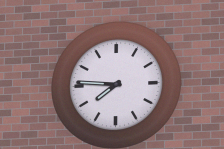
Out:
7 h 46 min
